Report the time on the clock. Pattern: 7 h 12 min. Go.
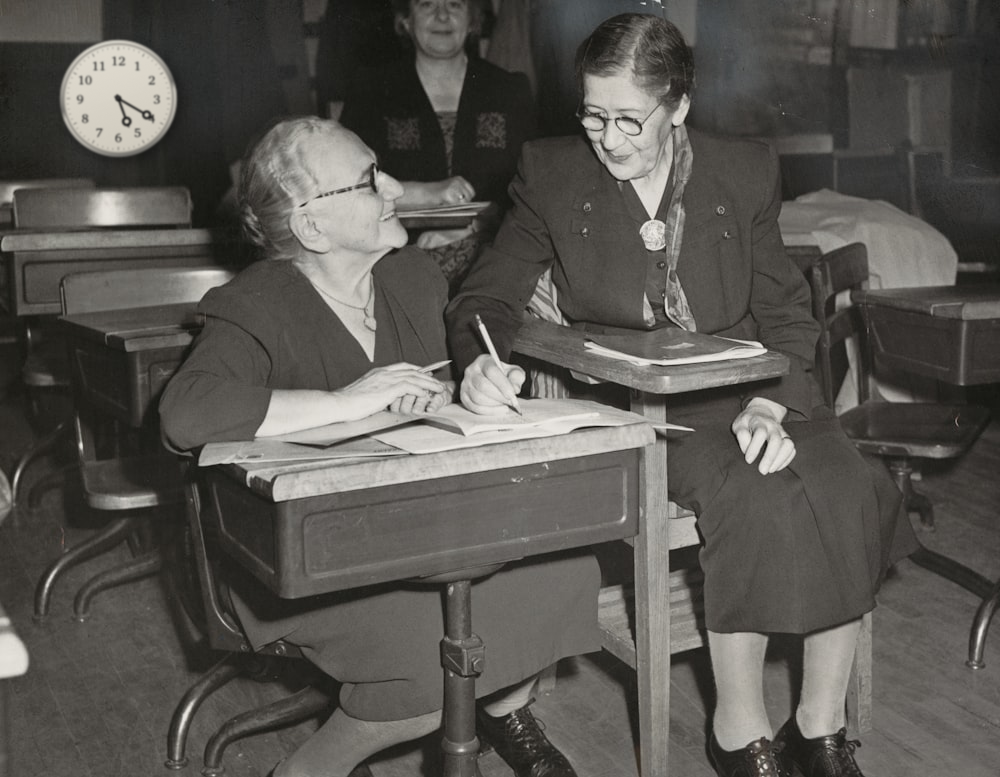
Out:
5 h 20 min
